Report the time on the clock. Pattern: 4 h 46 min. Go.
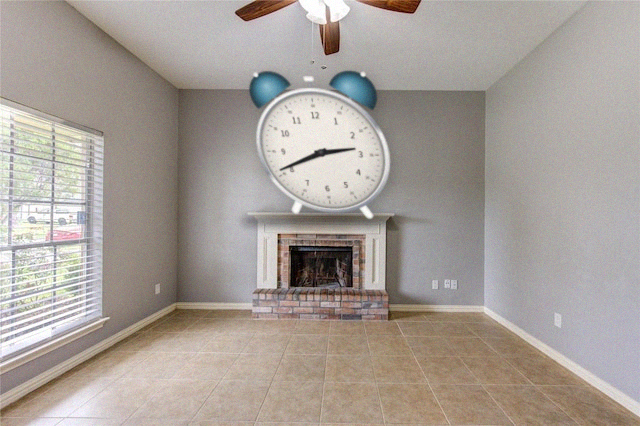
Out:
2 h 41 min
